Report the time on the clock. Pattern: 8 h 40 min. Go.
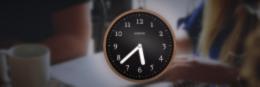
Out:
5 h 38 min
